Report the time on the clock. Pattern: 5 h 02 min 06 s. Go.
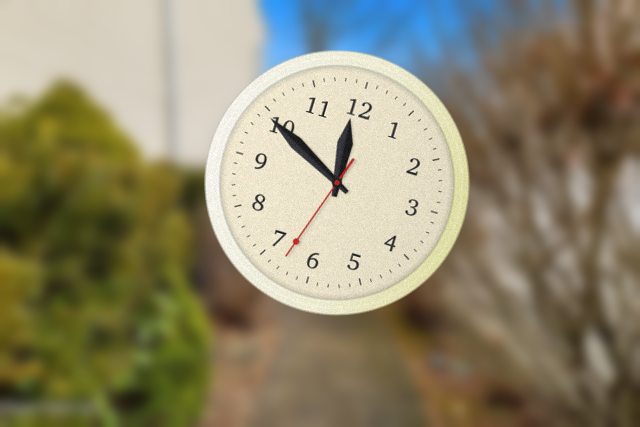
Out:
11 h 49 min 33 s
